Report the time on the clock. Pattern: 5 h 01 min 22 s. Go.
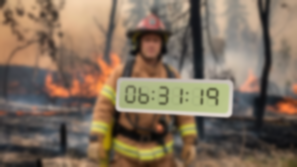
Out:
6 h 31 min 19 s
